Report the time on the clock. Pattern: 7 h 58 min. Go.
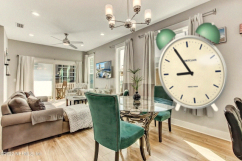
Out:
8 h 55 min
